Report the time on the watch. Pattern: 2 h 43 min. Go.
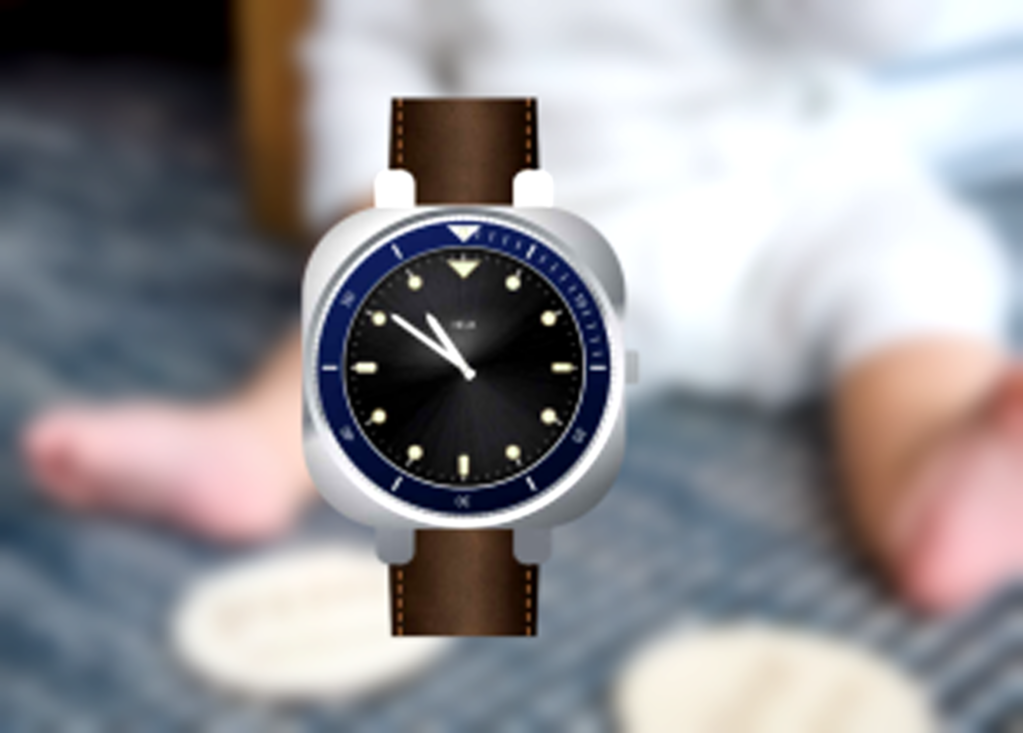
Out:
10 h 51 min
